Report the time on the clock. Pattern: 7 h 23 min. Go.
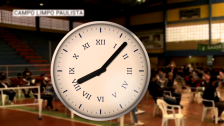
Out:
8 h 07 min
